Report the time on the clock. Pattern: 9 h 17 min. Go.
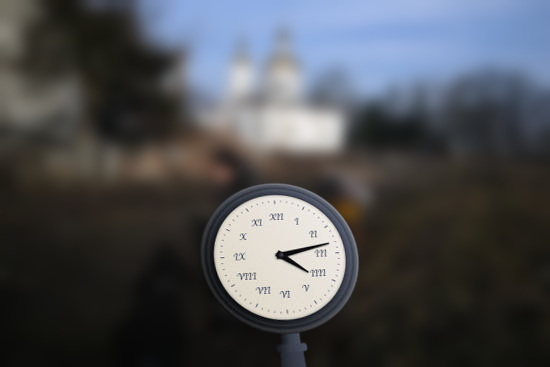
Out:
4 h 13 min
